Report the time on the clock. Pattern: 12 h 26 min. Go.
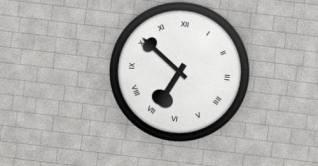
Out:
6 h 51 min
